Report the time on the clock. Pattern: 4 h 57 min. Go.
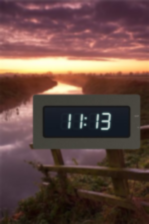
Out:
11 h 13 min
